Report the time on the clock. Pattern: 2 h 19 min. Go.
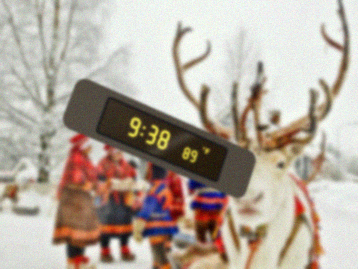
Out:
9 h 38 min
